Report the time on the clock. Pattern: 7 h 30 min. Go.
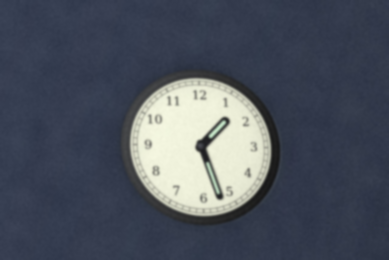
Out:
1 h 27 min
